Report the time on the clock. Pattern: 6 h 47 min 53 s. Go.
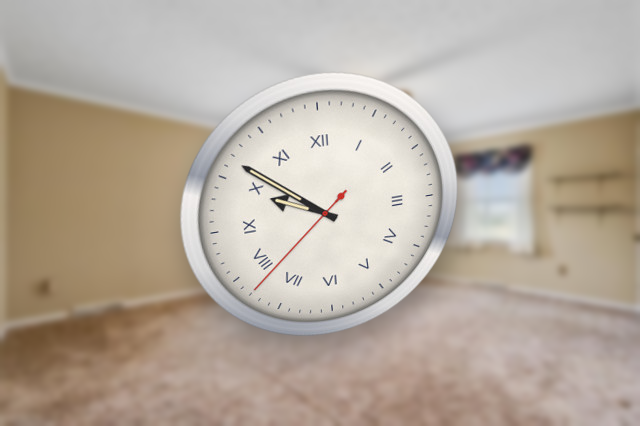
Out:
9 h 51 min 38 s
